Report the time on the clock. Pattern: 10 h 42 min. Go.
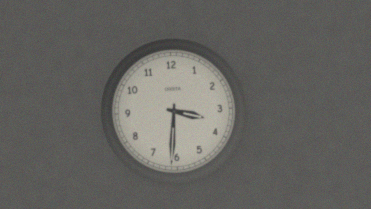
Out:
3 h 31 min
